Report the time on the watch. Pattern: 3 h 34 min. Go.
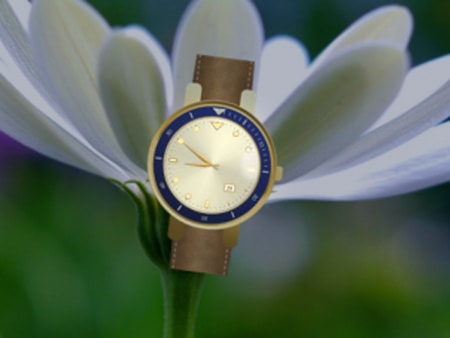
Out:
8 h 50 min
